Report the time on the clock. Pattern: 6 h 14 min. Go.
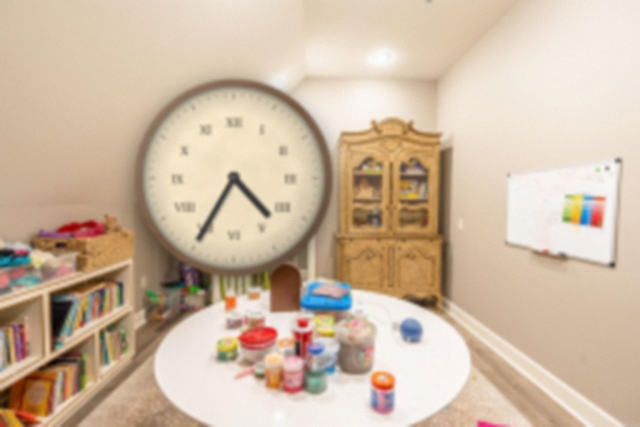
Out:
4 h 35 min
